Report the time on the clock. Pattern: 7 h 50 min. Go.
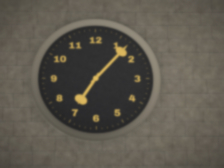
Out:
7 h 07 min
